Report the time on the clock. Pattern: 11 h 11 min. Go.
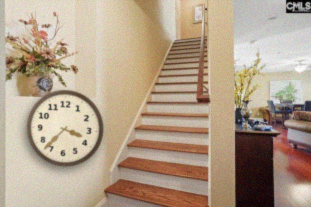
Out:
3 h 37 min
